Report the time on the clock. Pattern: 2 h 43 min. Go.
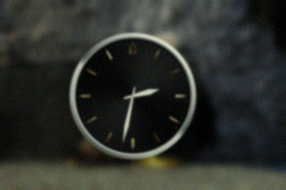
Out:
2 h 32 min
